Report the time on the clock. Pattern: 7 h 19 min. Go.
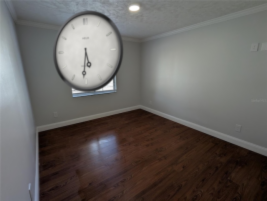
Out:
5 h 31 min
